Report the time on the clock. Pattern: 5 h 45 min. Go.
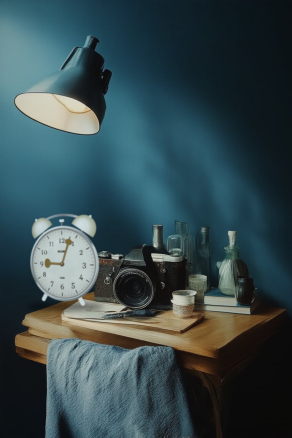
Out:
9 h 03 min
